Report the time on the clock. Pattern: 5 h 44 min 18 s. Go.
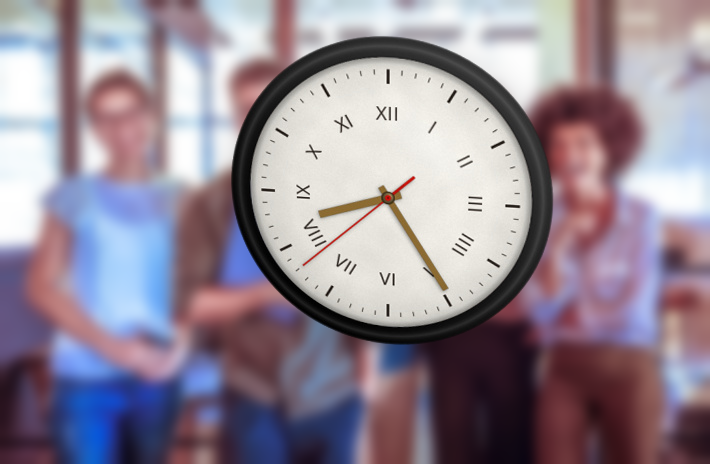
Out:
8 h 24 min 38 s
